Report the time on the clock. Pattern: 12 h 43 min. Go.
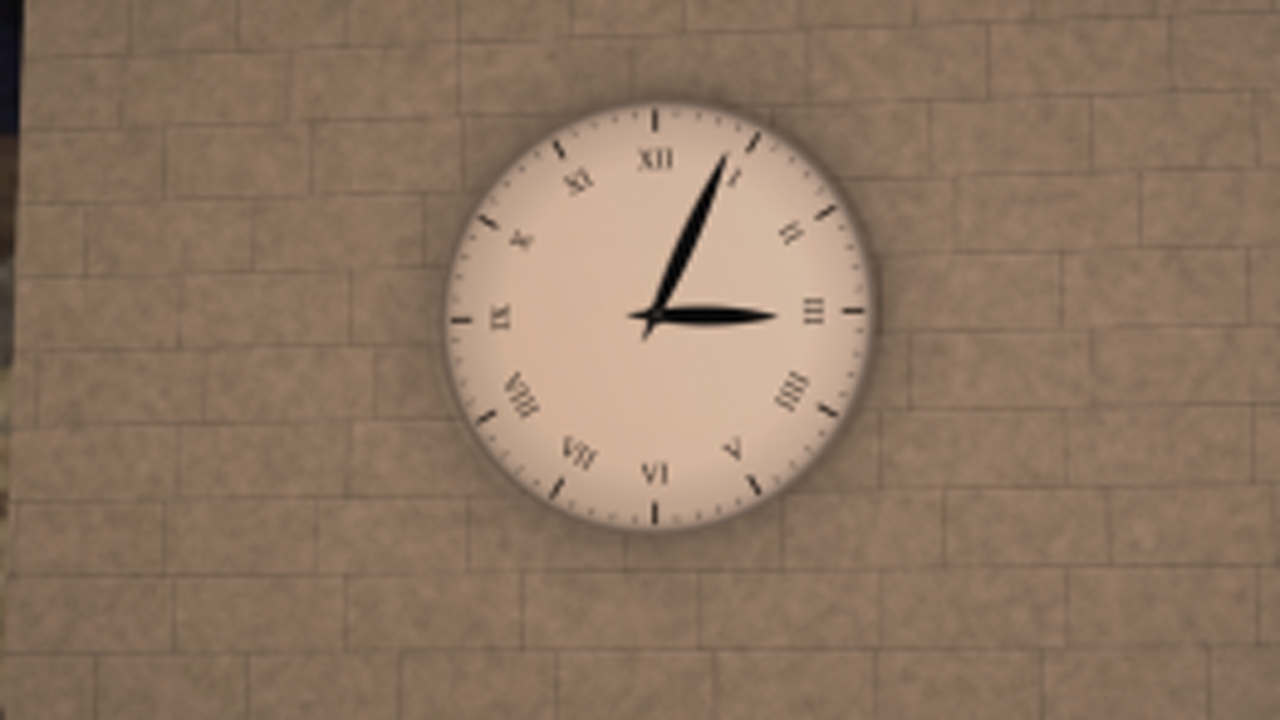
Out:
3 h 04 min
